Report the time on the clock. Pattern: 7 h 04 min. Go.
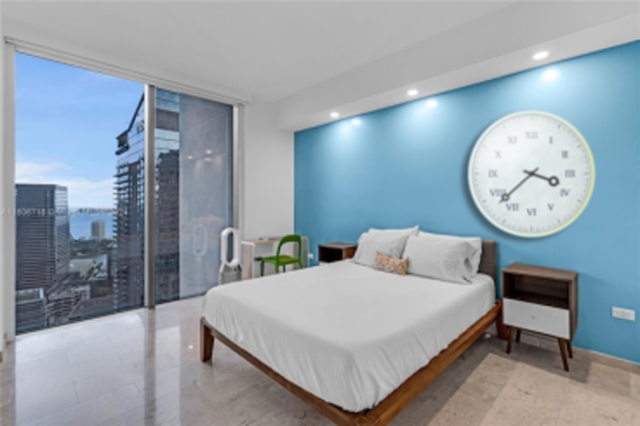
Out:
3 h 38 min
